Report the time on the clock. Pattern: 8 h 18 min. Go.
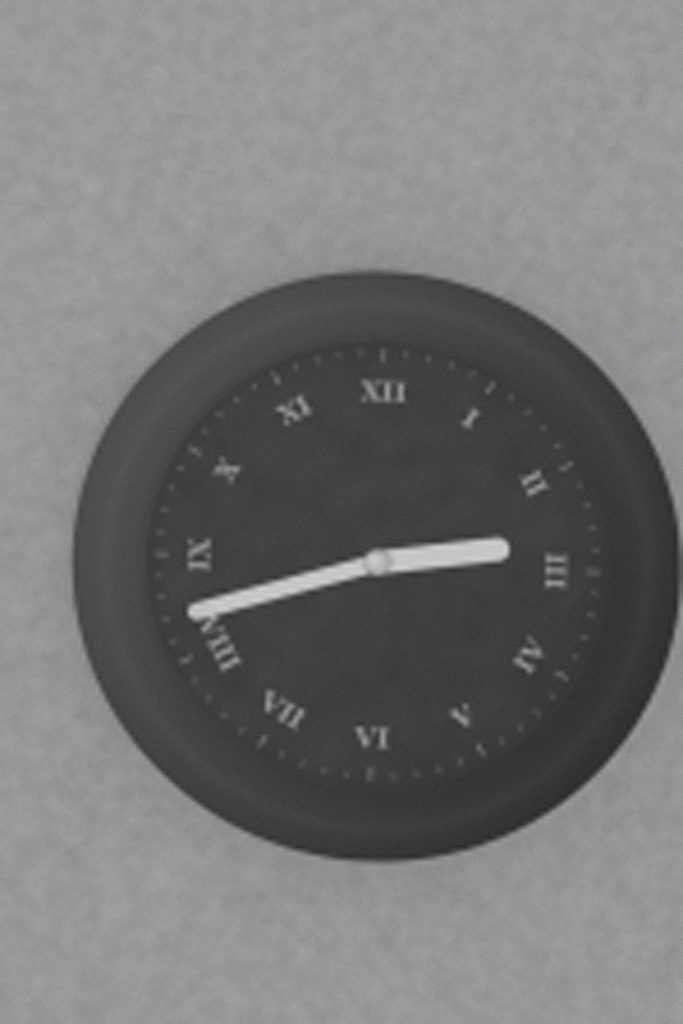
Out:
2 h 42 min
